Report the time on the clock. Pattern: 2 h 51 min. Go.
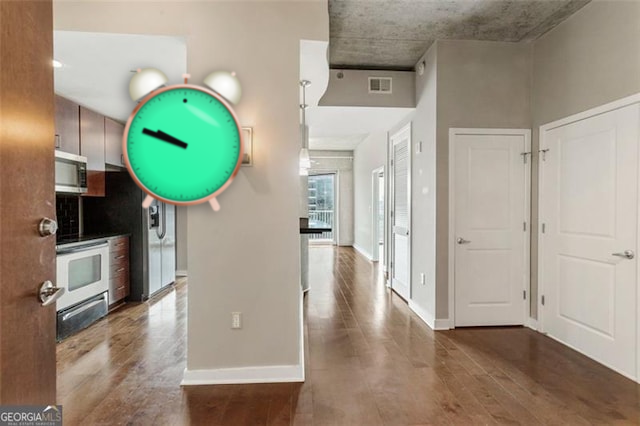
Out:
9 h 48 min
